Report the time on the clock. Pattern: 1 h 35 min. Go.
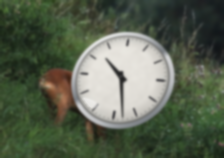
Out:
10 h 28 min
